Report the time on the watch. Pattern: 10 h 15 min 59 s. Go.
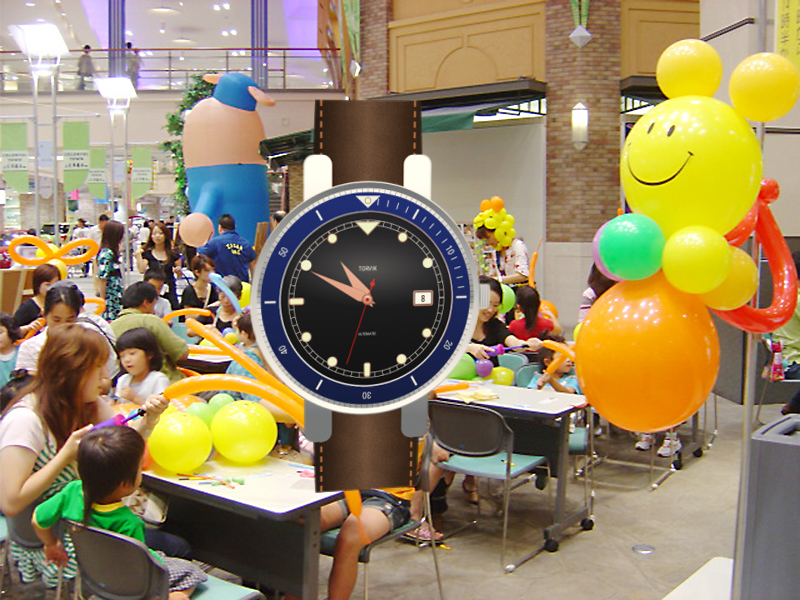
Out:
10 h 49 min 33 s
